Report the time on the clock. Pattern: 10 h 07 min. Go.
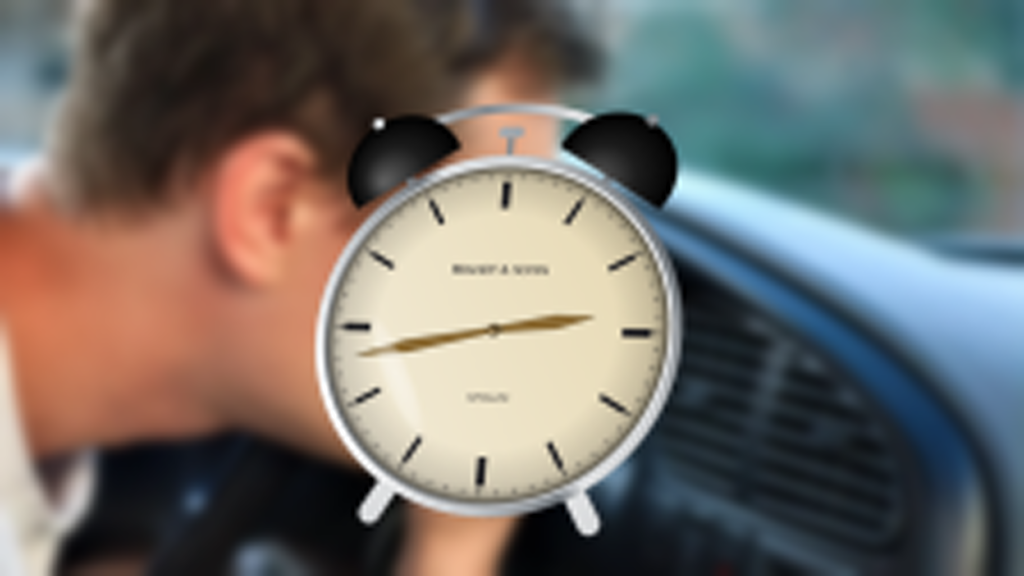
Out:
2 h 43 min
